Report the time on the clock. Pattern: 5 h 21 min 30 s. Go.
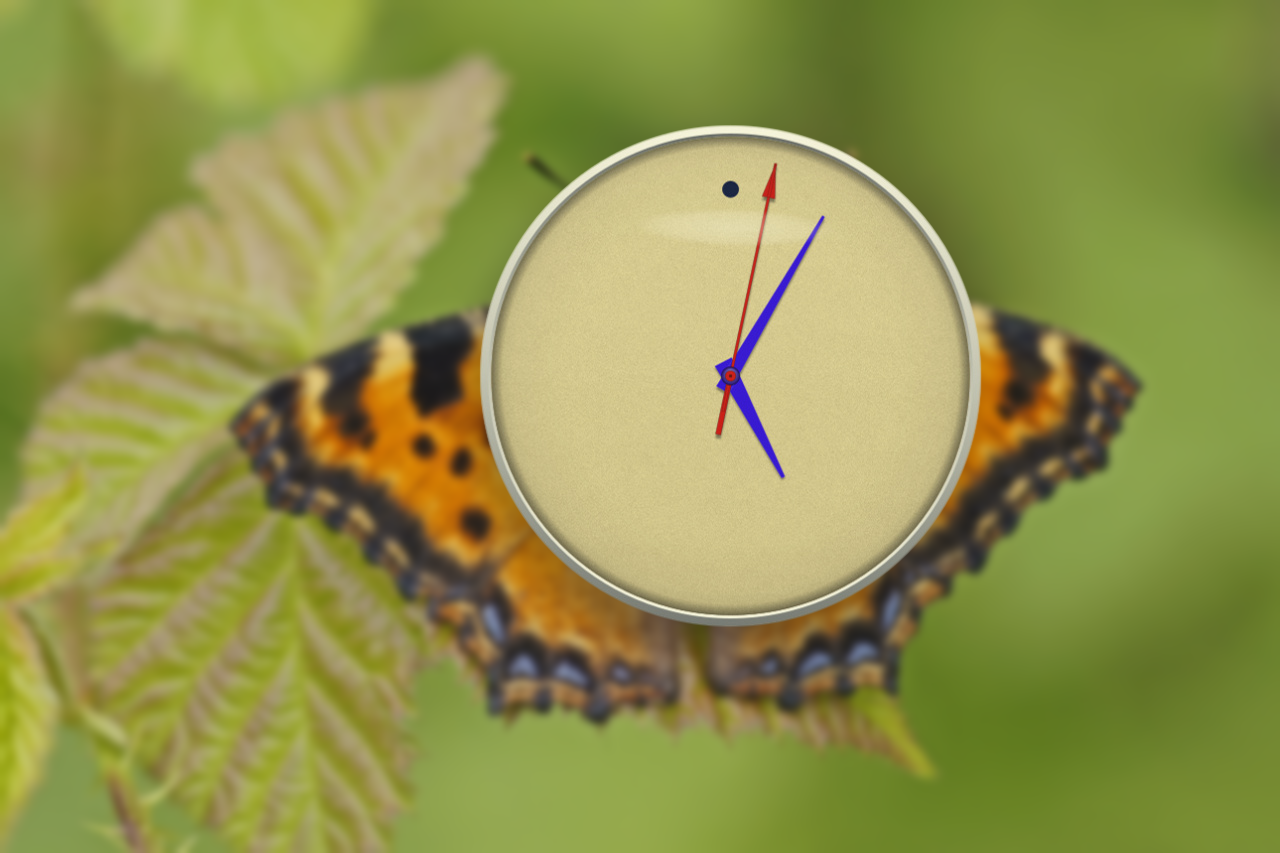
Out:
5 h 05 min 02 s
